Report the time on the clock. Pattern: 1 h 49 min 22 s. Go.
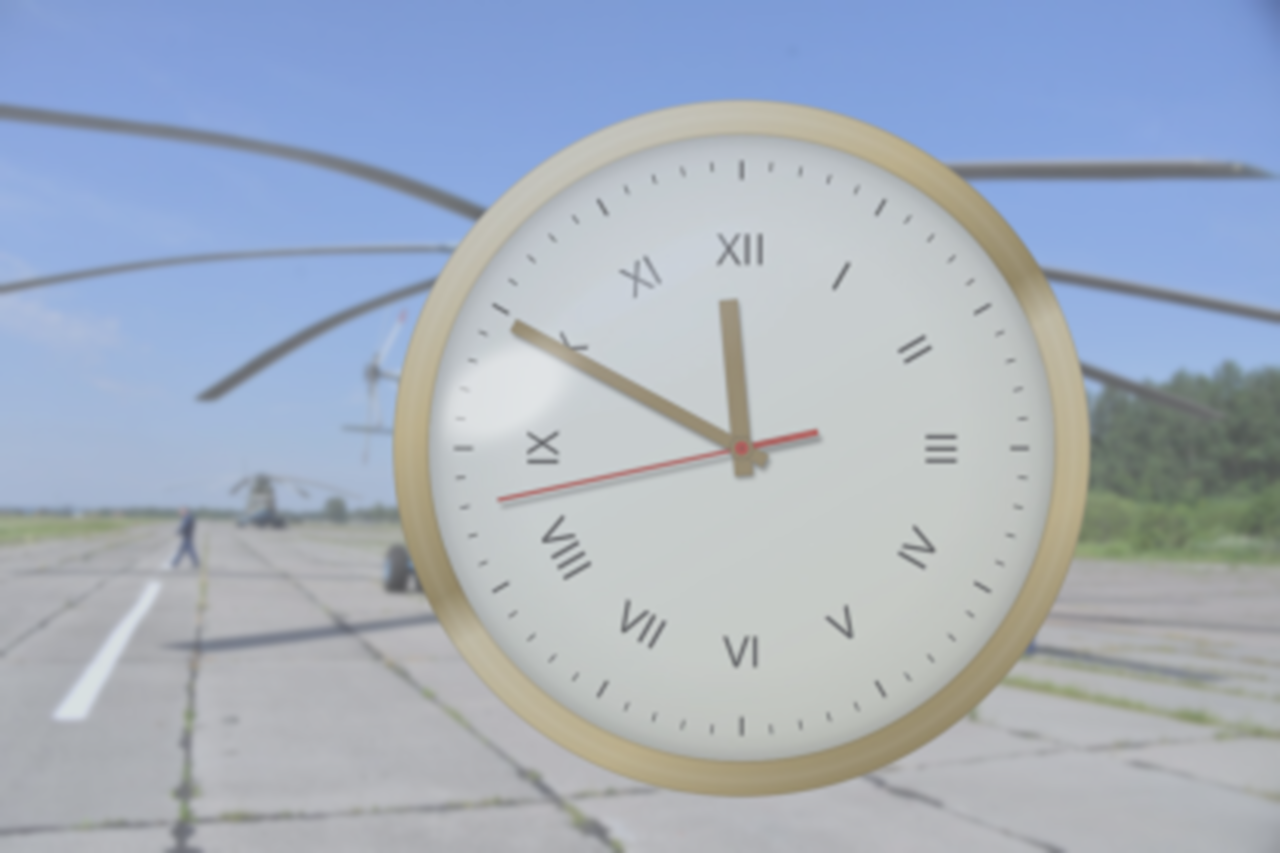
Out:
11 h 49 min 43 s
